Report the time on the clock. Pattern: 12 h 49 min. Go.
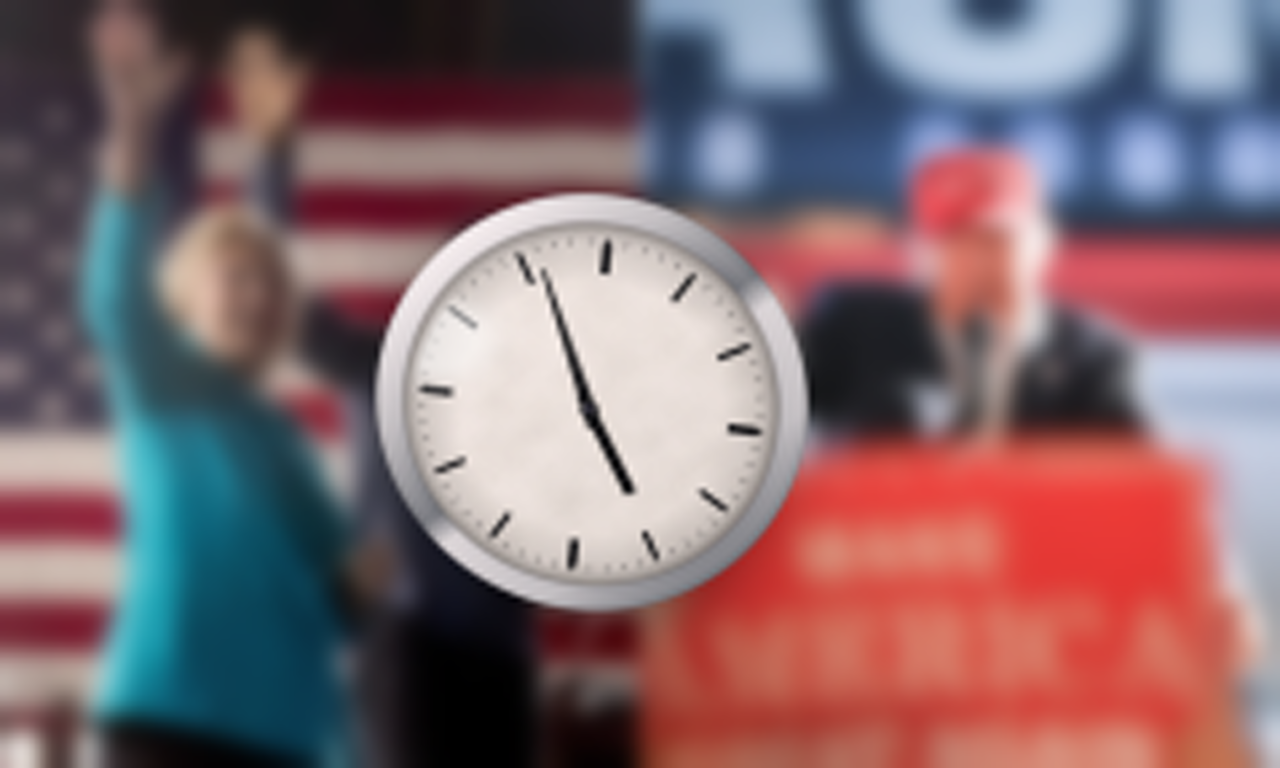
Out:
4 h 56 min
